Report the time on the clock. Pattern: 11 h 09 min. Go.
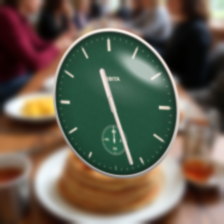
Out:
11 h 27 min
